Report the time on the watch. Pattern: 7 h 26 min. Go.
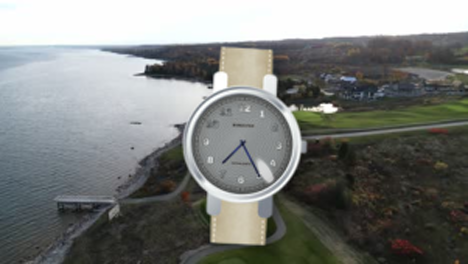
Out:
7 h 25 min
